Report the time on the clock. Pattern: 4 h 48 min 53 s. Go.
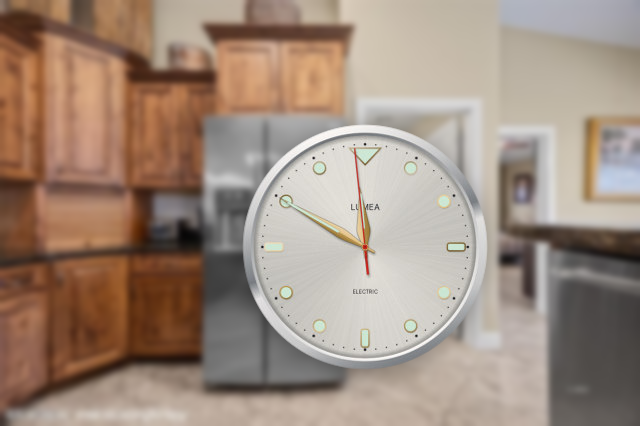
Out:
11 h 49 min 59 s
